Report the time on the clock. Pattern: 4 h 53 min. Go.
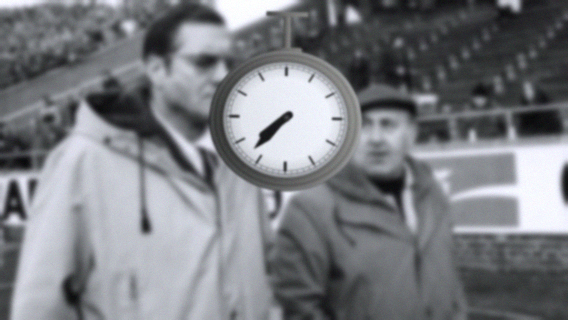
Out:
7 h 37 min
